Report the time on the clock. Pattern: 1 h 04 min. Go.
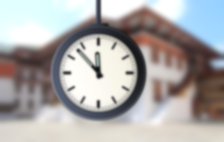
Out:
11 h 53 min
